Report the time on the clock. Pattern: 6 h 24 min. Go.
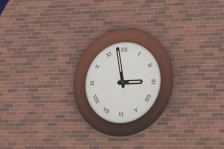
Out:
2 h 58 min
